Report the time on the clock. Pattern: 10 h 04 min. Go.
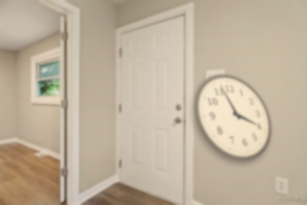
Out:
3 h 57 min
